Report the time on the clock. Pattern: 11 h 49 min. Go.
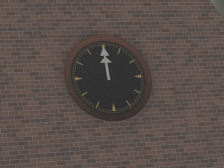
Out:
12 h 00 min
